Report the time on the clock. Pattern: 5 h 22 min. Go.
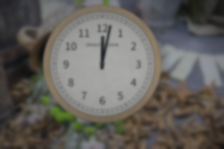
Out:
12 h 02 min
